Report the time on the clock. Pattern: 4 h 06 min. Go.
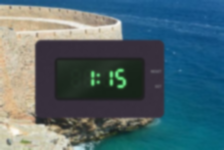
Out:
1 h 15 min
